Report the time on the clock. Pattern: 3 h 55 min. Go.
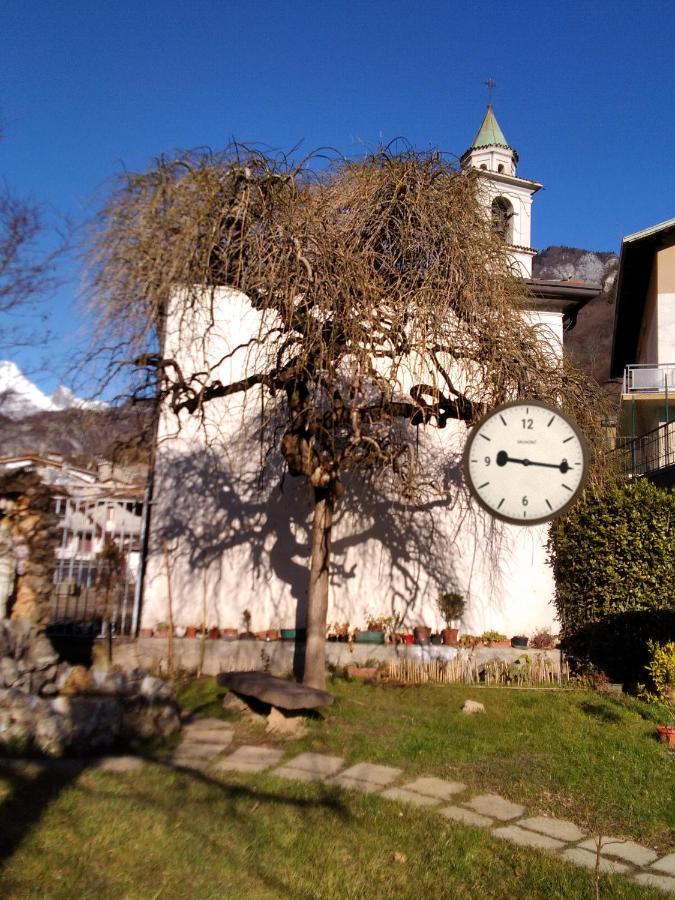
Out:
9 h 16 min
